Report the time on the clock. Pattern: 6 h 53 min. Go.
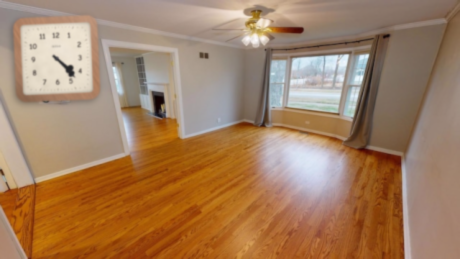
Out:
4 h 23 min
